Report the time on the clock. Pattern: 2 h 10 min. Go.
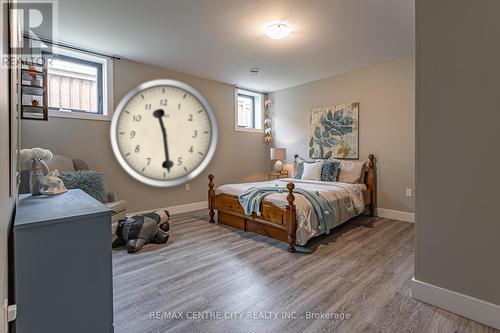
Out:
11 h 29 min
